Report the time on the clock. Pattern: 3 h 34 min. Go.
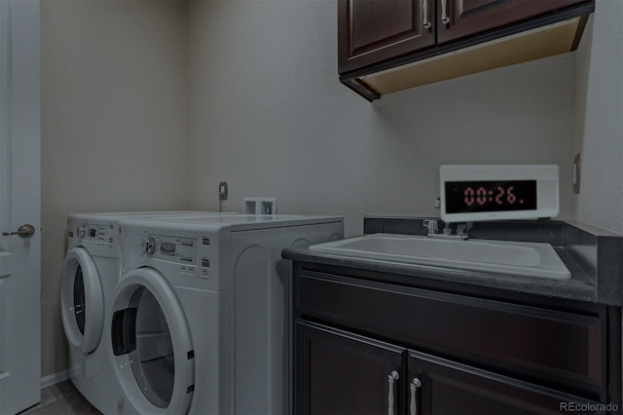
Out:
0 h 26 min
